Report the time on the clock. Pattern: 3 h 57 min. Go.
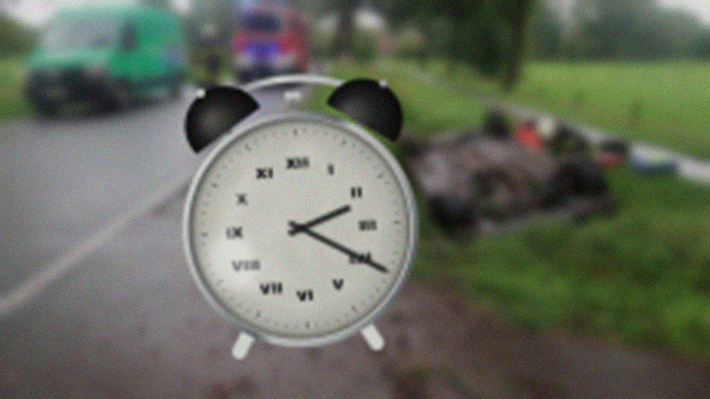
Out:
2 h 20 min
